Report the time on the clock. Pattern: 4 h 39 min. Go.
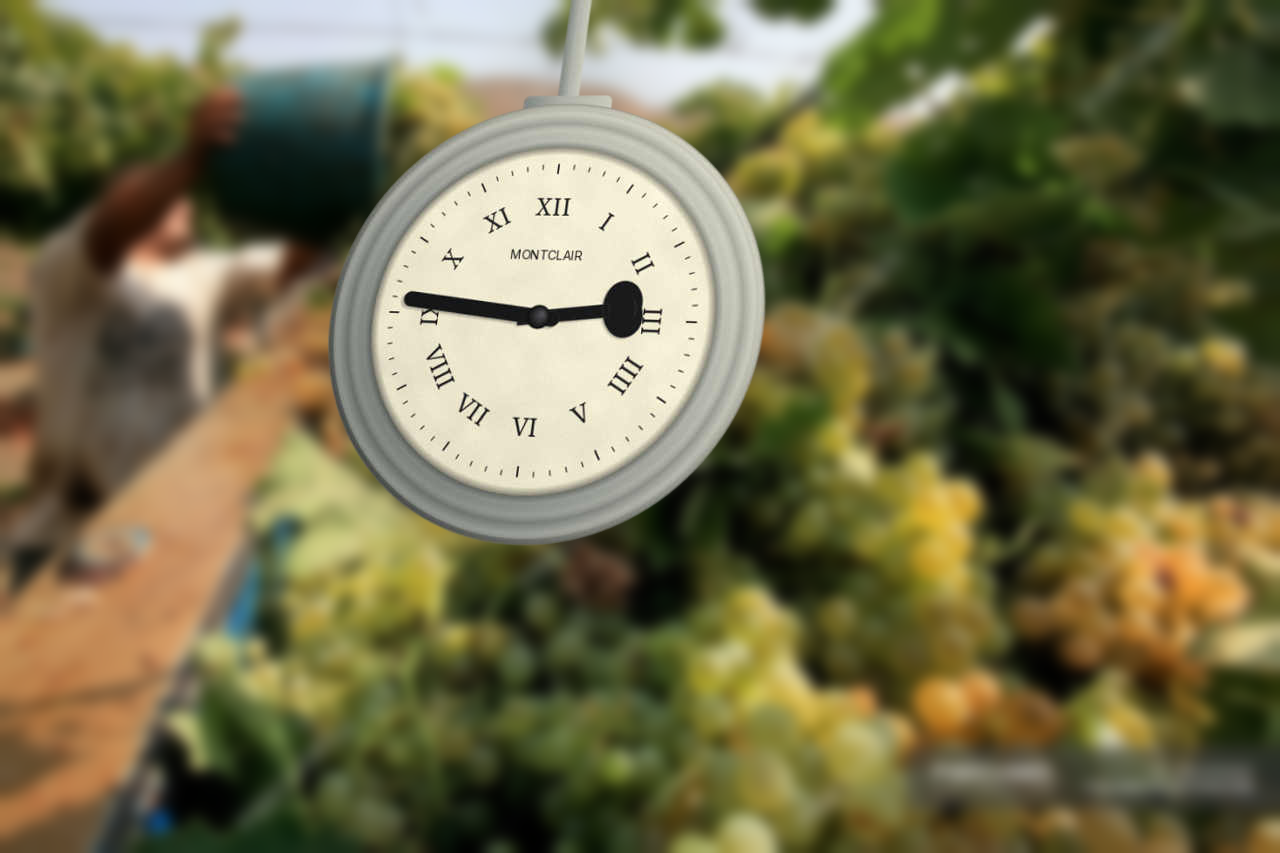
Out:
2 h 46 min
